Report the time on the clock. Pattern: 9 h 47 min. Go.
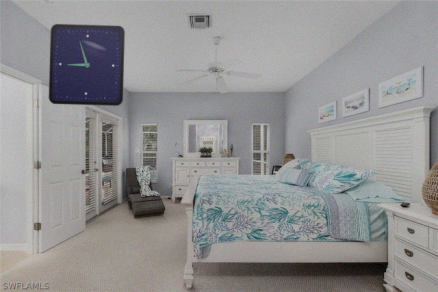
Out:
8 h 57 min
